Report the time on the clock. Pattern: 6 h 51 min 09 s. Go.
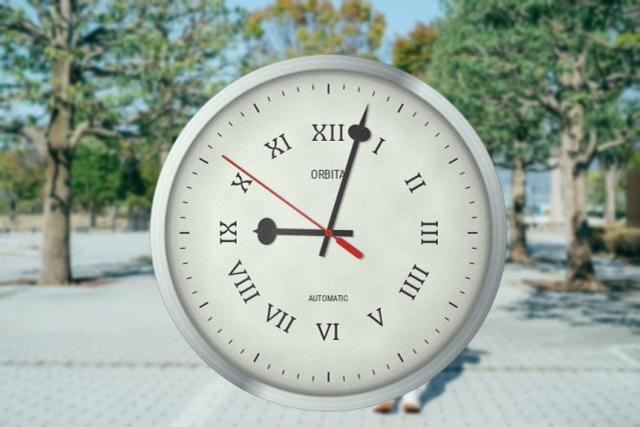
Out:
9 h 02 min 51 s
